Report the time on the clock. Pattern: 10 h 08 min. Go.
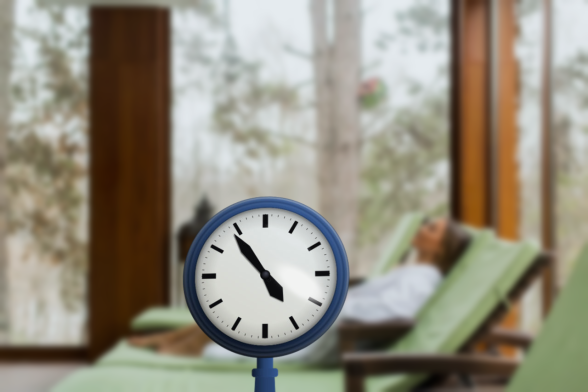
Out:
4 h 54 min
